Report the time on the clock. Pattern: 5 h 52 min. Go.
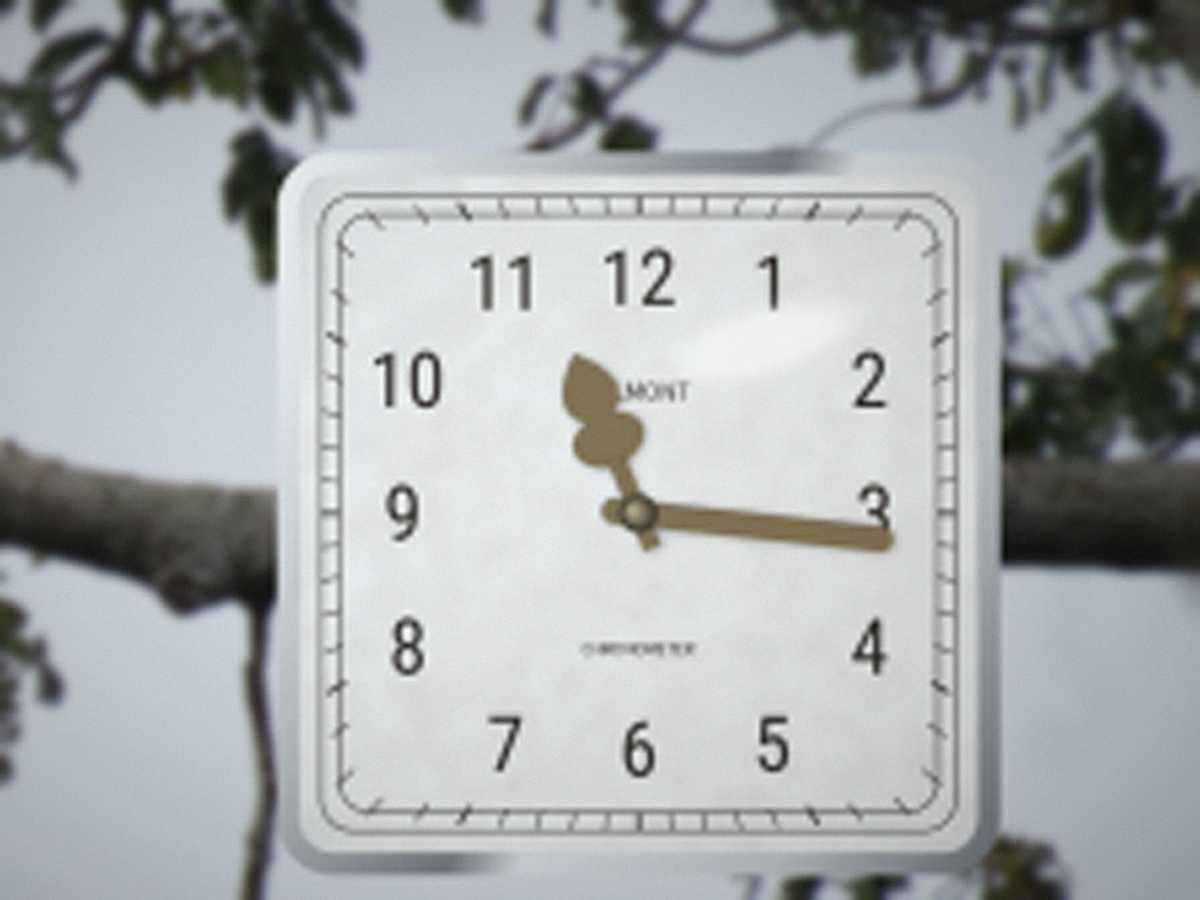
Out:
11 h 16 min
